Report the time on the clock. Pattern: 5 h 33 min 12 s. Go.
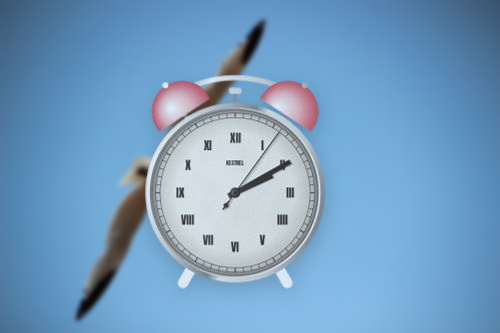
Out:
2 h 10 min 06 s
